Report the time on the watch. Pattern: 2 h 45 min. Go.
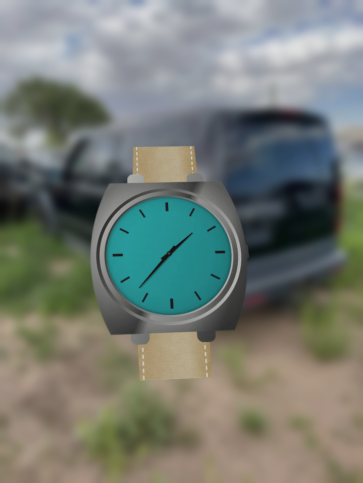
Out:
1 h 37 min
